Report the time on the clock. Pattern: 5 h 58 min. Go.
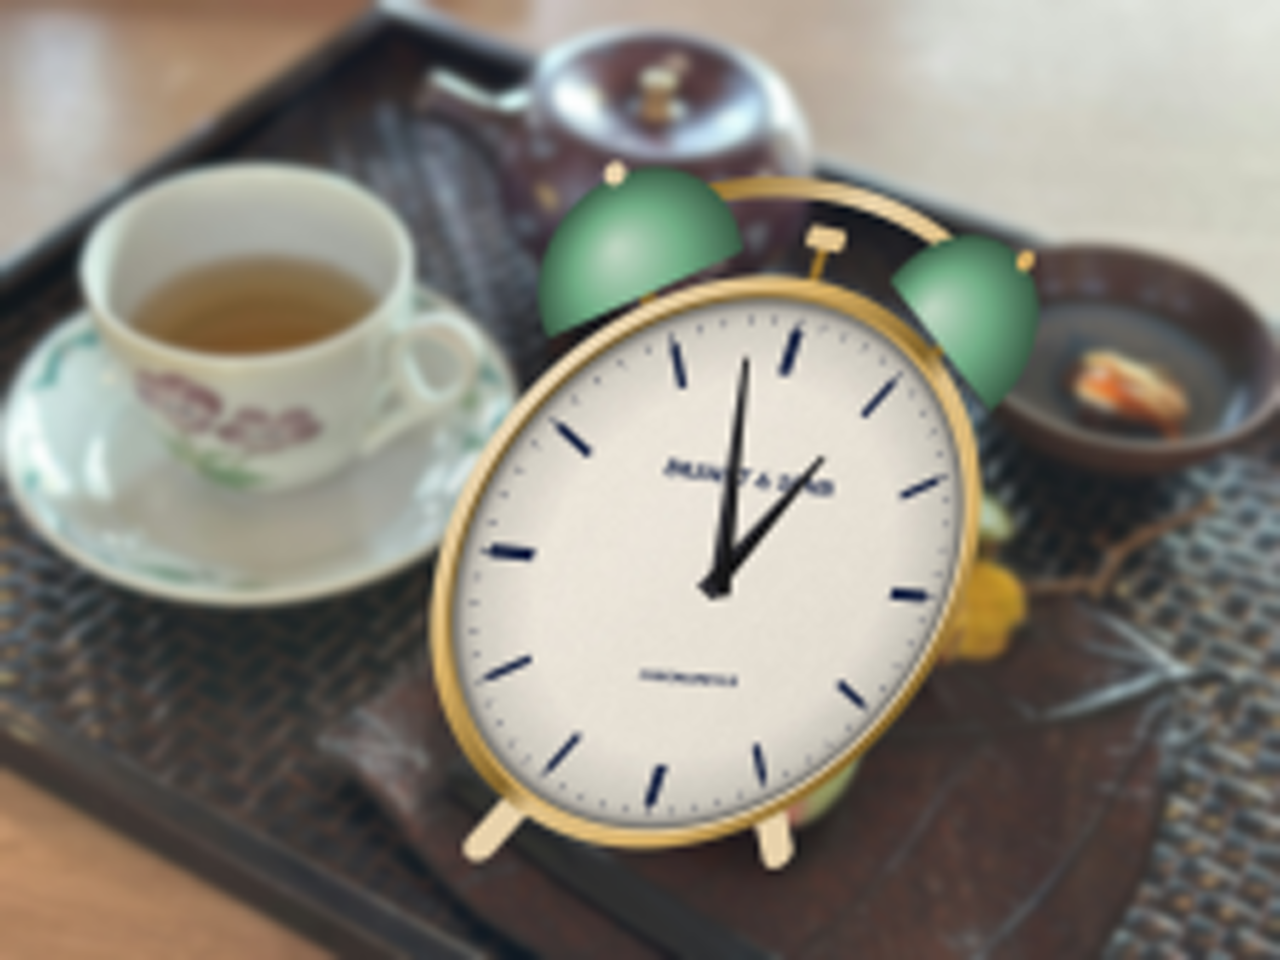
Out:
12 h 58 min
